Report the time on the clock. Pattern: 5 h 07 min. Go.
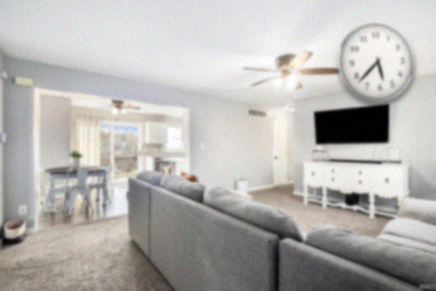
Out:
5 h 38 min
